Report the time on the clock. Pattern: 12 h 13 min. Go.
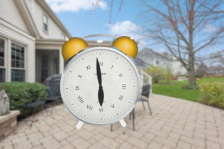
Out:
5 h 59 min
